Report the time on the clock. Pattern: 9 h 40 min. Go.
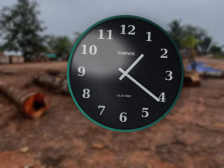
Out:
1 h 21 min
